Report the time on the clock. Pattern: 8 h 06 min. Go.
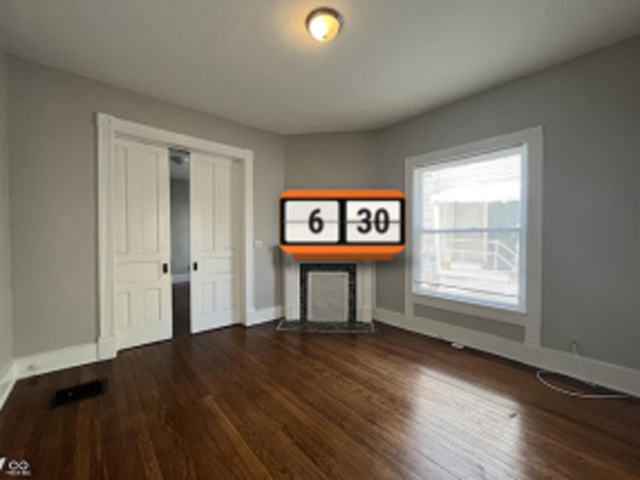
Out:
6 h 30 min
